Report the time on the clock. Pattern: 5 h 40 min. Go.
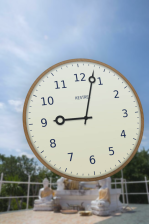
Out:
9 h 03 min
